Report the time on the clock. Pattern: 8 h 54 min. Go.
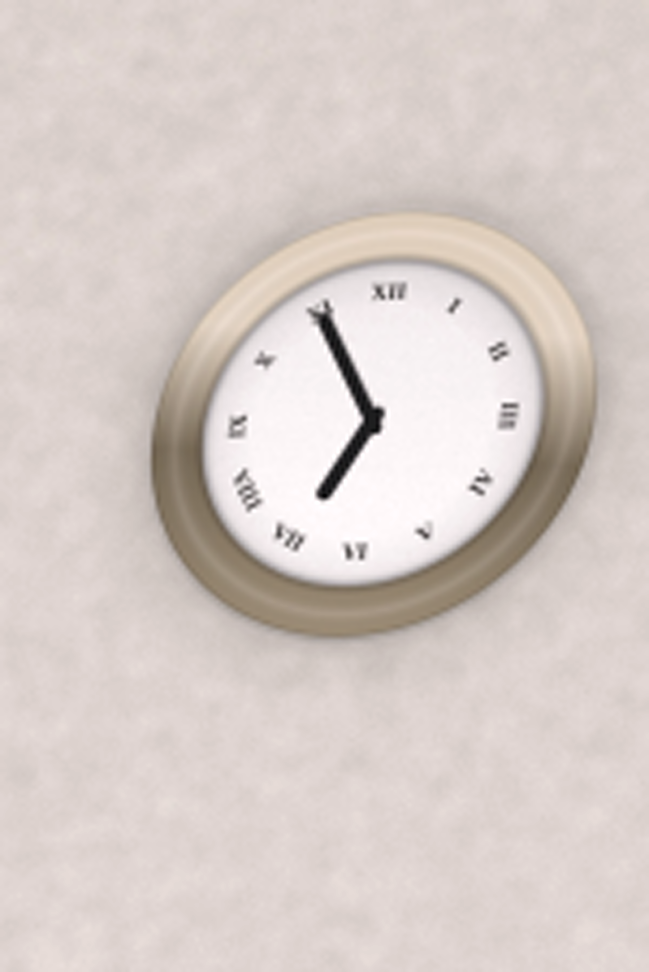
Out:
6 h 55 min
